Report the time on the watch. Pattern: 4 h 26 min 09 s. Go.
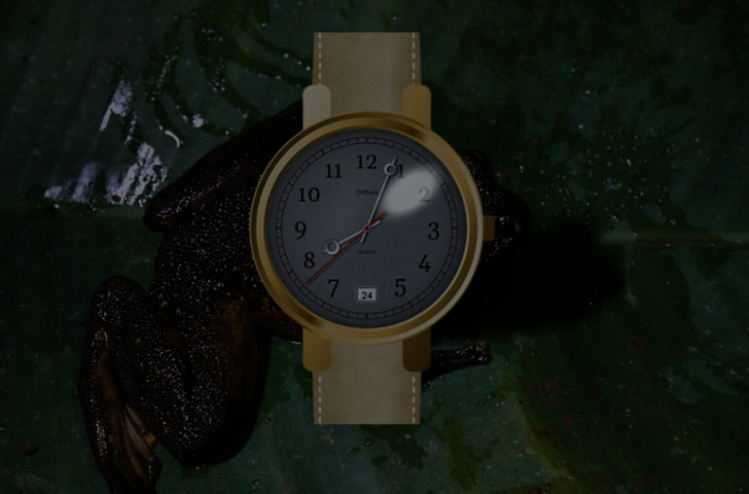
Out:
8 h 03 min 38 s
